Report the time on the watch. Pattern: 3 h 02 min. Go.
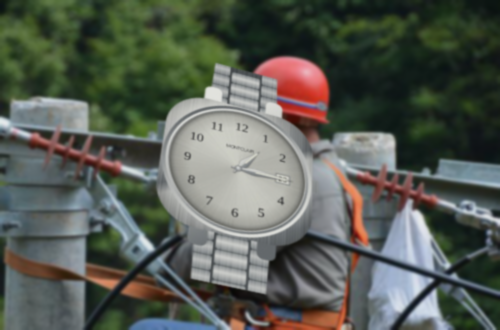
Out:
1 h 15 min
